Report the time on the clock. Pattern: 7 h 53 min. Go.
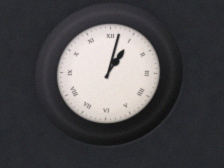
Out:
1 h 02 min
